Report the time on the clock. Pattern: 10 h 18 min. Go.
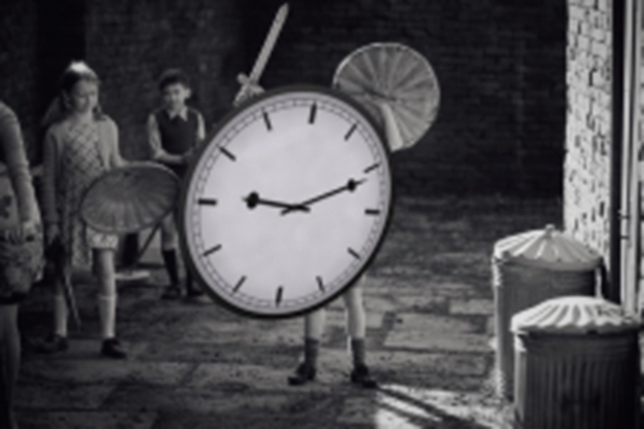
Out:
9 h 11 min
